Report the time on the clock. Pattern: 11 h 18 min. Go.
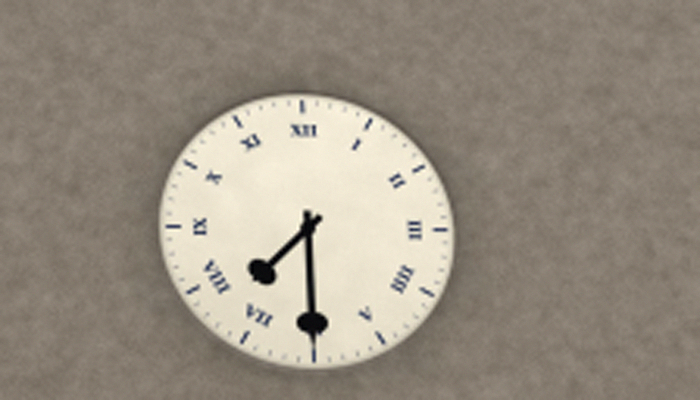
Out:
7 h 30 min
